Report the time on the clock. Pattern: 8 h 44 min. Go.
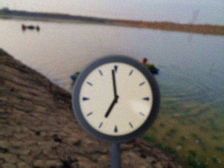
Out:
6 h 59 min
